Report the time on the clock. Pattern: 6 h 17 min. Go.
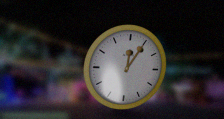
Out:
12 h 05 min
